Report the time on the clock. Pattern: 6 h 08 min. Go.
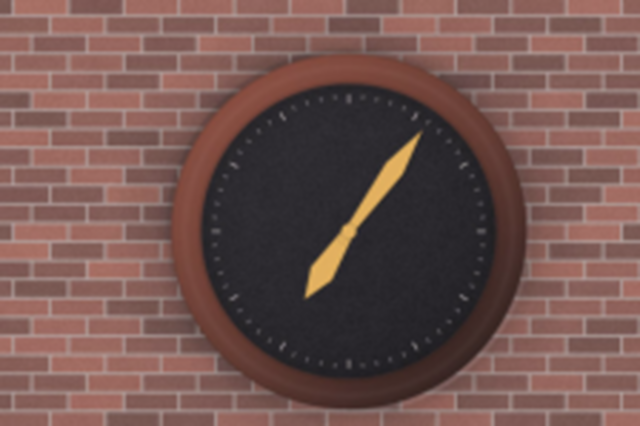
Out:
7 h 06 min
